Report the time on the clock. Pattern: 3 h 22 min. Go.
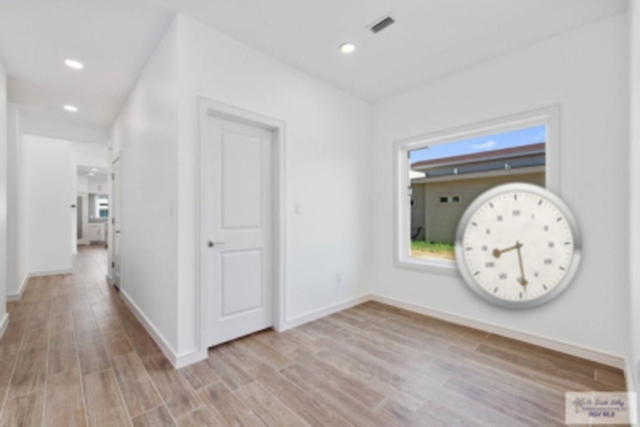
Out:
8 h 29 min
